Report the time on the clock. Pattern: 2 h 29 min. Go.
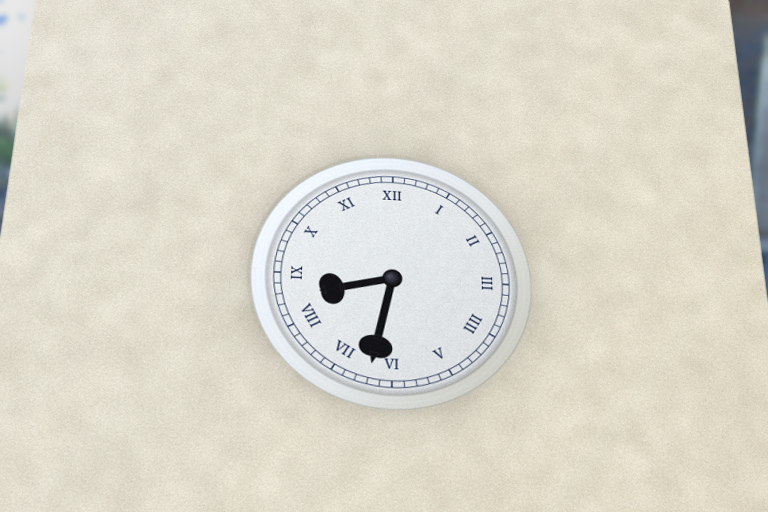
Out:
8 h 32 min
